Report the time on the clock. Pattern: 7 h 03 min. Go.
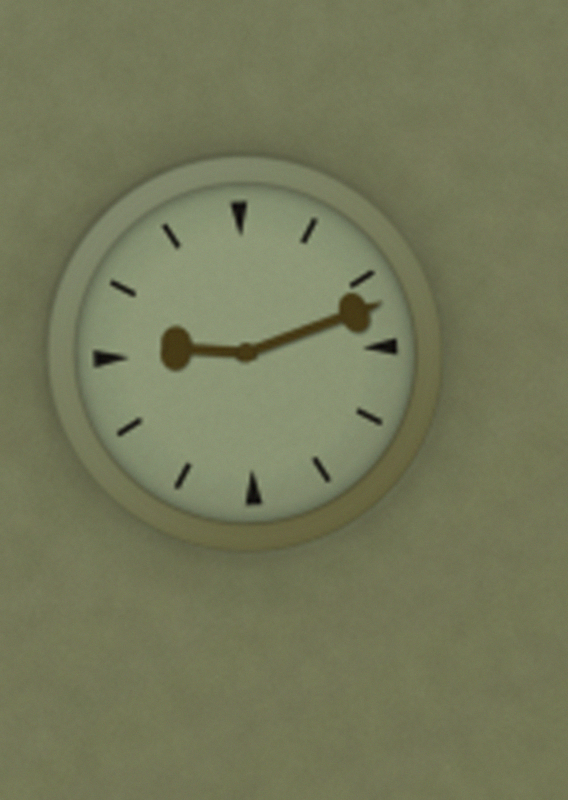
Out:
9 h 12 min
